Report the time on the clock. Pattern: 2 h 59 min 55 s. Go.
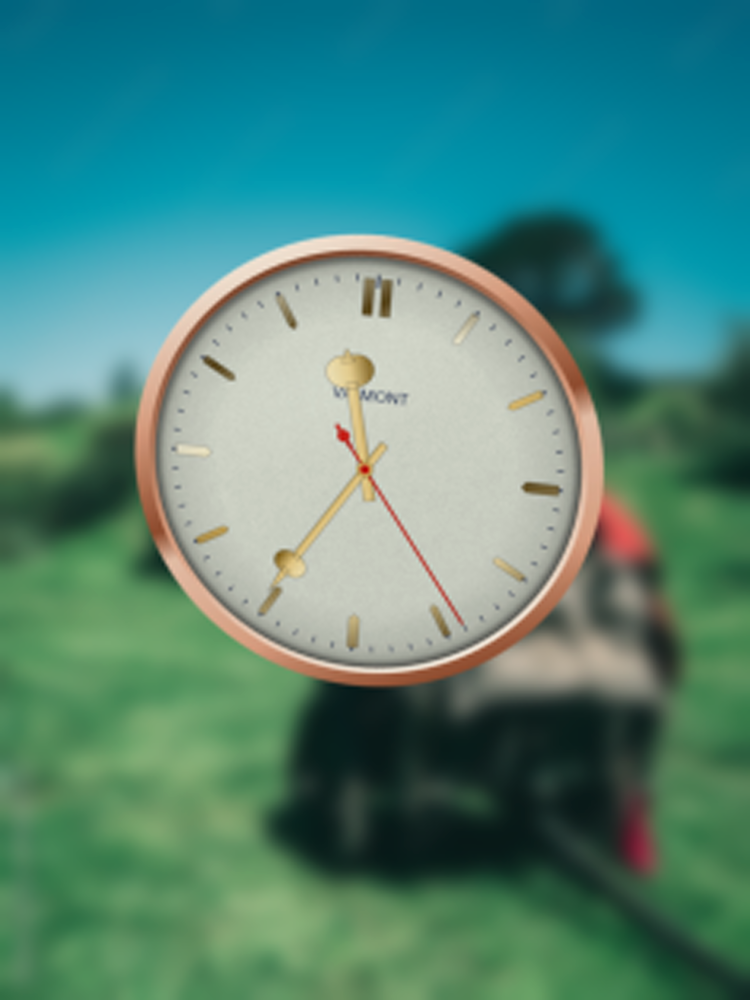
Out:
11 h 35 min 24 s
